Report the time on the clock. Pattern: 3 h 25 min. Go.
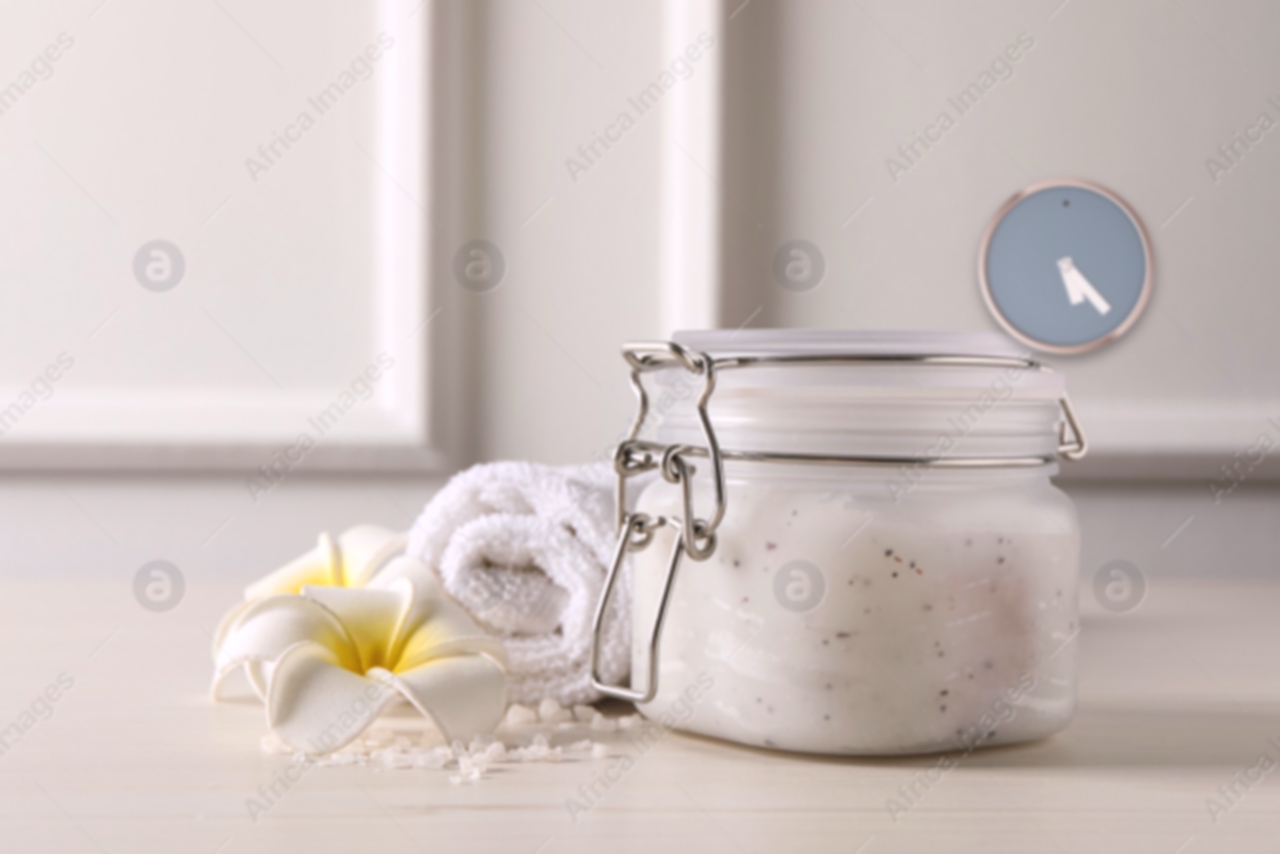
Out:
5 h 23 min
